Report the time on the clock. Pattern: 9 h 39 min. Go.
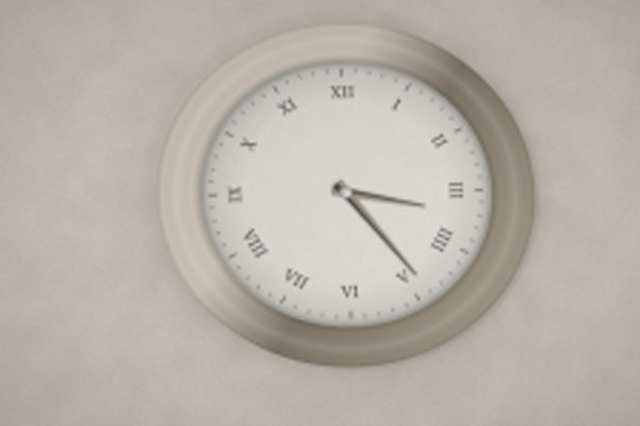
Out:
3 h 24 min
